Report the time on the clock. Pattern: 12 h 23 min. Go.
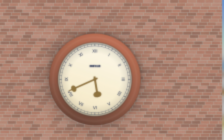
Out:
5 h 41 min
